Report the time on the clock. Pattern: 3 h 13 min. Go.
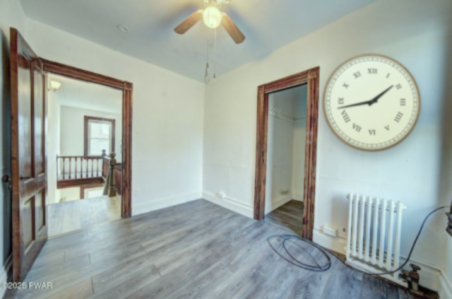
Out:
1 h 43 min
